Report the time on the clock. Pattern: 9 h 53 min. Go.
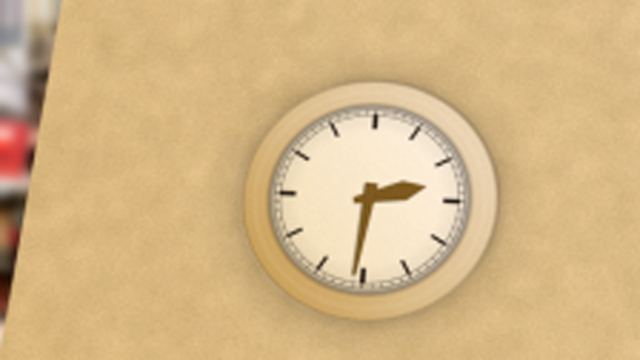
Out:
2 h 31 min
